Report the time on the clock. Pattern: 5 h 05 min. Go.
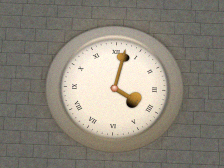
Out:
4 h 02 min
